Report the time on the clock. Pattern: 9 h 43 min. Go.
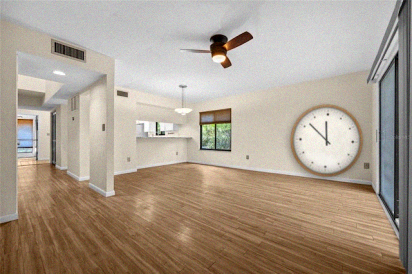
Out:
11 h 52 min
